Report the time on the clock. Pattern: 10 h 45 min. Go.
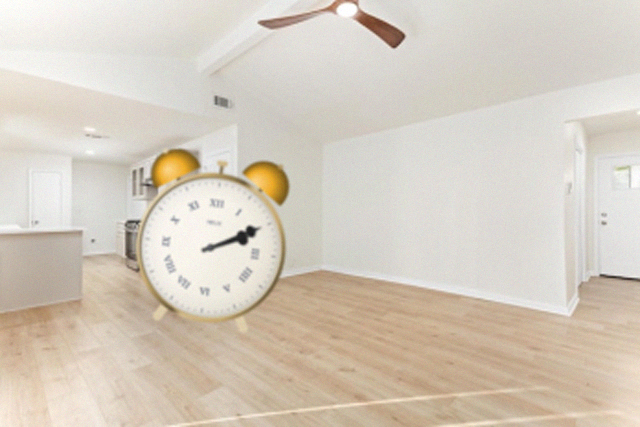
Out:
2 h 10 min
